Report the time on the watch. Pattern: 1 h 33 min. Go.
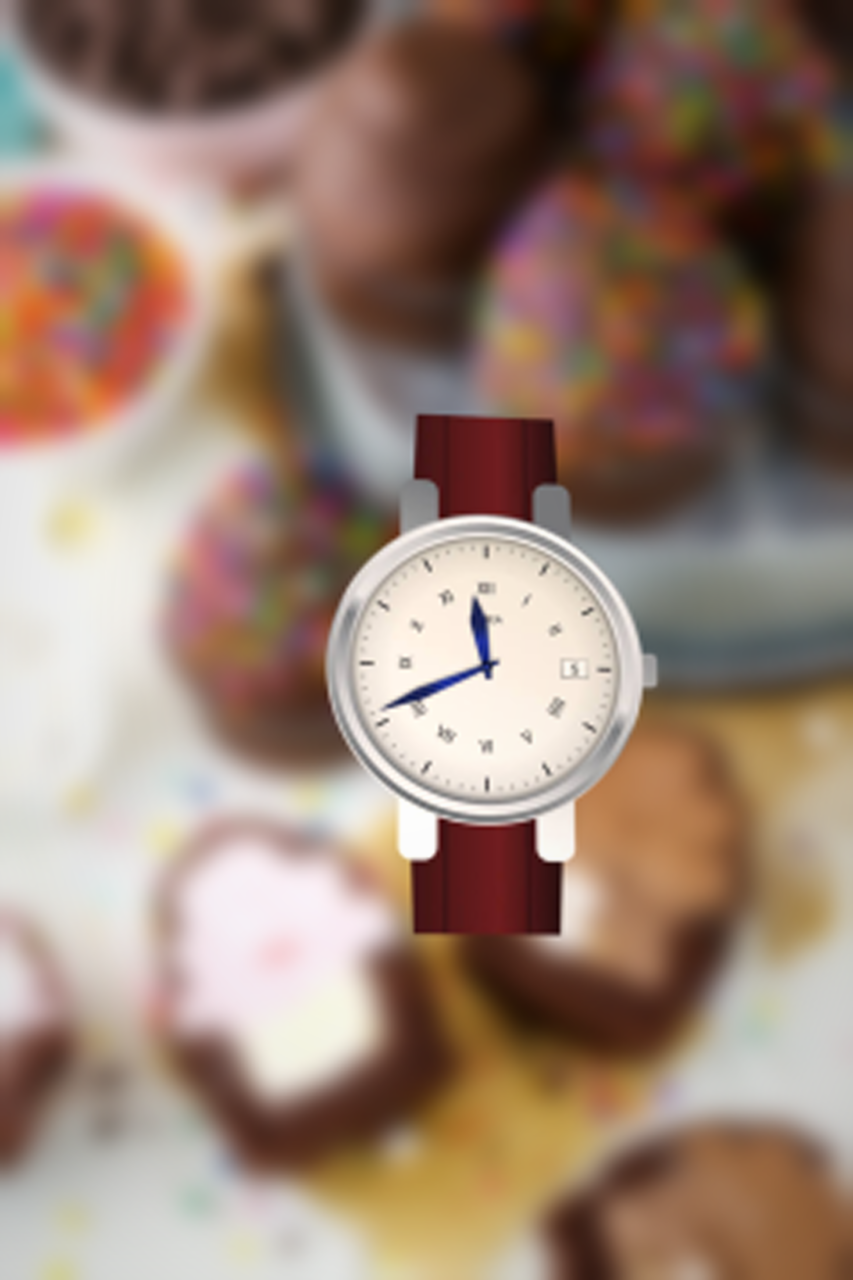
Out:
11 h 41 min
